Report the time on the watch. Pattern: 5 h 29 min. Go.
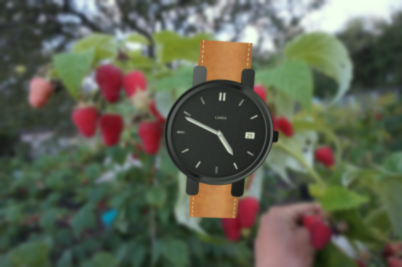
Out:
4 h 49 min
